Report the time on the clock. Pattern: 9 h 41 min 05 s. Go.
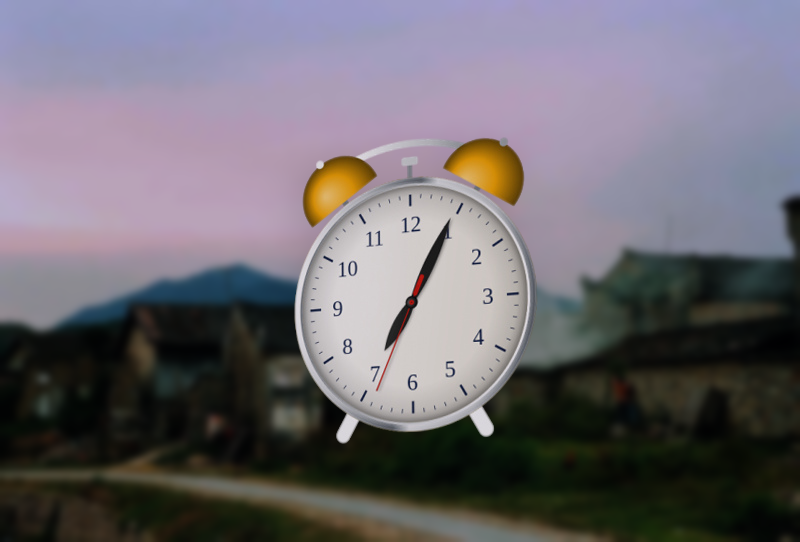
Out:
7 h 04 min 34 s
